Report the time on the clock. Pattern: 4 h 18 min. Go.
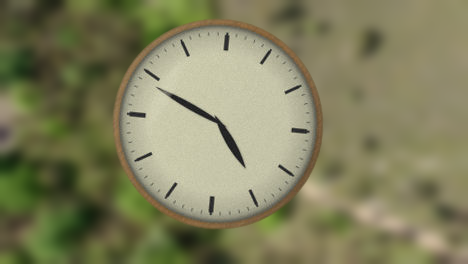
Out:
4 h 49 min
